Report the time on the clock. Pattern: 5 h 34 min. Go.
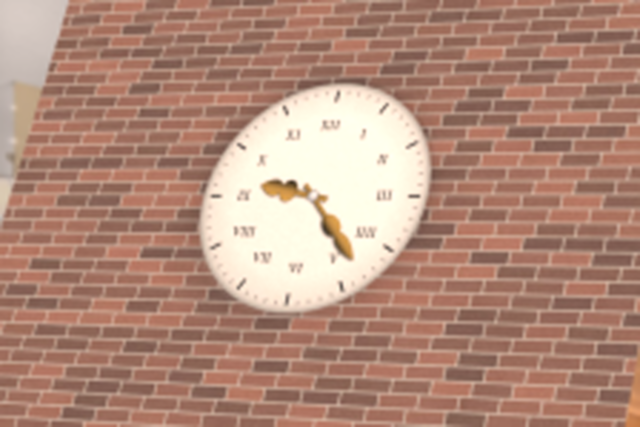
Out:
9 h 23 min
